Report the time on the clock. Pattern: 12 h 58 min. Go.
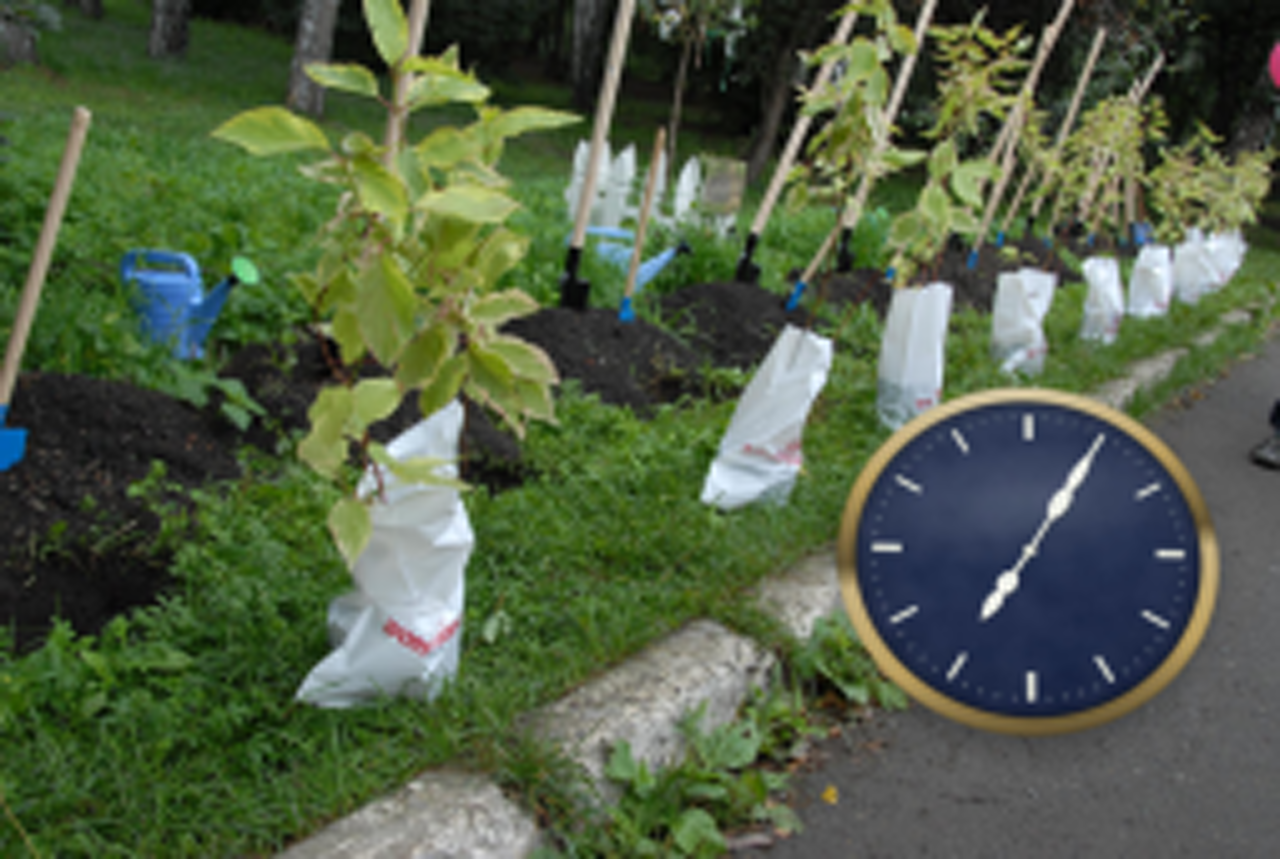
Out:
7 h 05 min
